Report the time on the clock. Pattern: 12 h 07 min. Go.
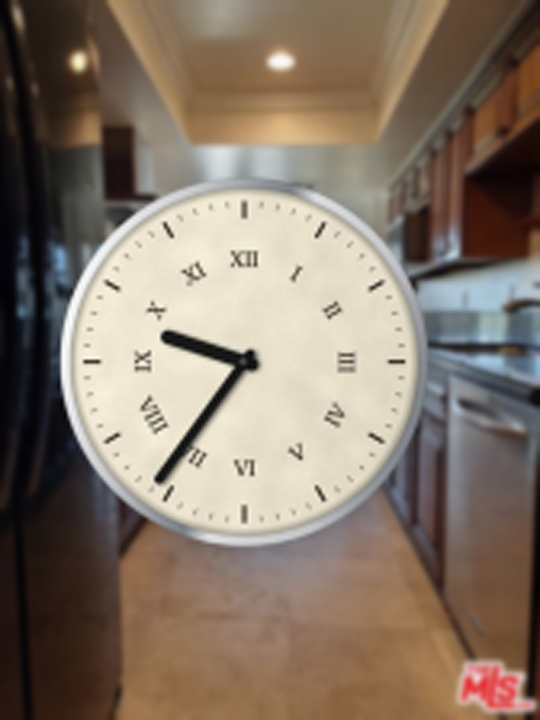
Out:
9 h 36 min
